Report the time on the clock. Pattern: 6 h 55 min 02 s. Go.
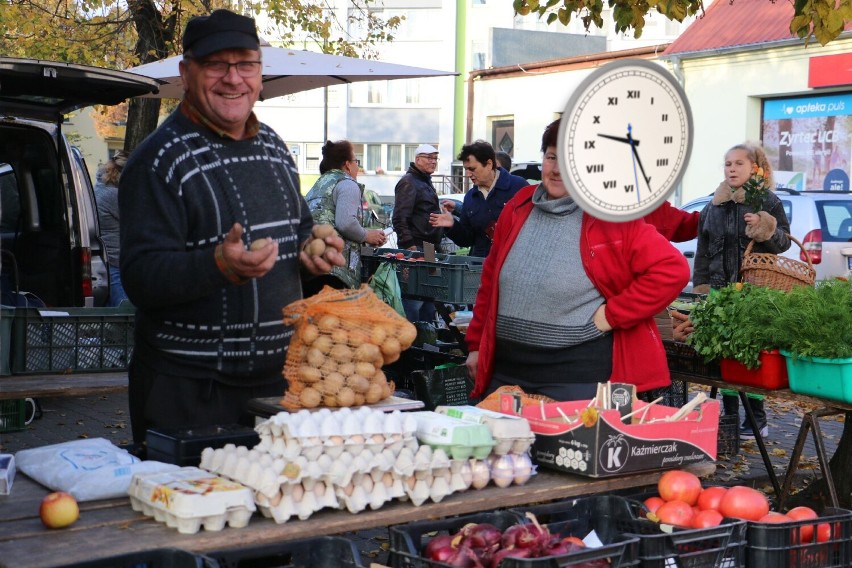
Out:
9 h 25 min 28 s
